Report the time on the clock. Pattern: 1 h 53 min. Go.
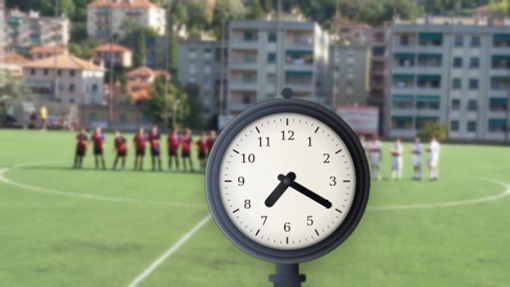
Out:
7 h 20 min
